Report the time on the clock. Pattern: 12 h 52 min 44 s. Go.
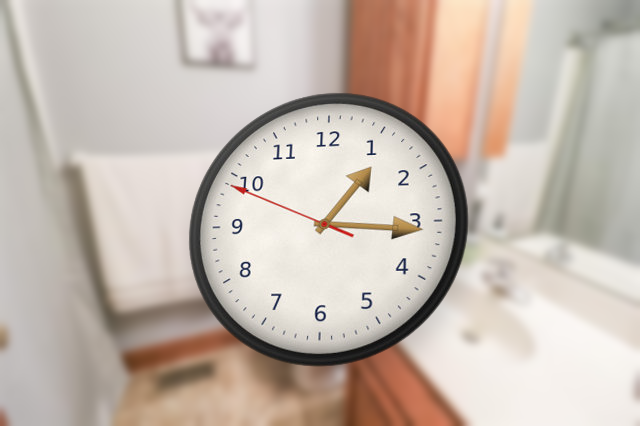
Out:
1 h 15 min 49 s
